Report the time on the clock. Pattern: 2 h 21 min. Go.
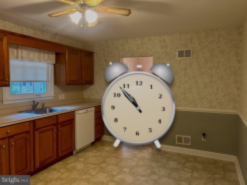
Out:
10 h 53 min
